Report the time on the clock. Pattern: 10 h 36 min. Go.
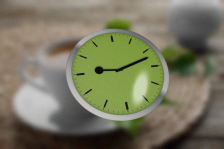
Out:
9 h 12 min
